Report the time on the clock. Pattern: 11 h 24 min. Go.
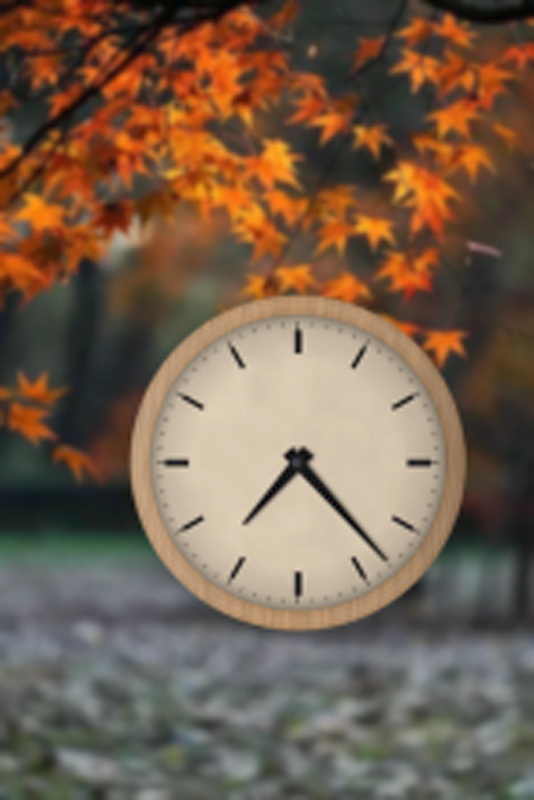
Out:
7 h 23 min
